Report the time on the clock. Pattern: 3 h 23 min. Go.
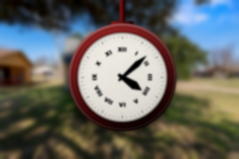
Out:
4 h 08 min
